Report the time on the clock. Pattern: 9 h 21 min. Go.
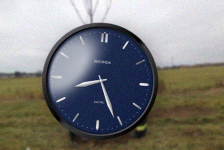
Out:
8 h 26 min
